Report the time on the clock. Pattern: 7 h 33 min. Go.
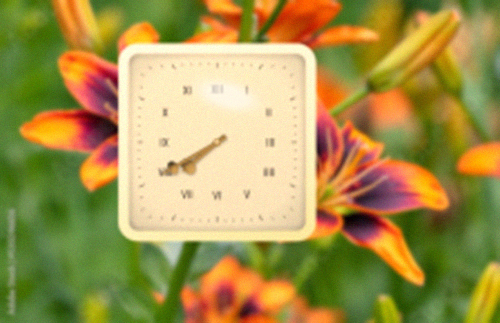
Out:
7 h 40 min
